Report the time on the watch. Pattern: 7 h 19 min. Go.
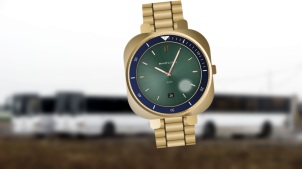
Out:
10 h 05 min
